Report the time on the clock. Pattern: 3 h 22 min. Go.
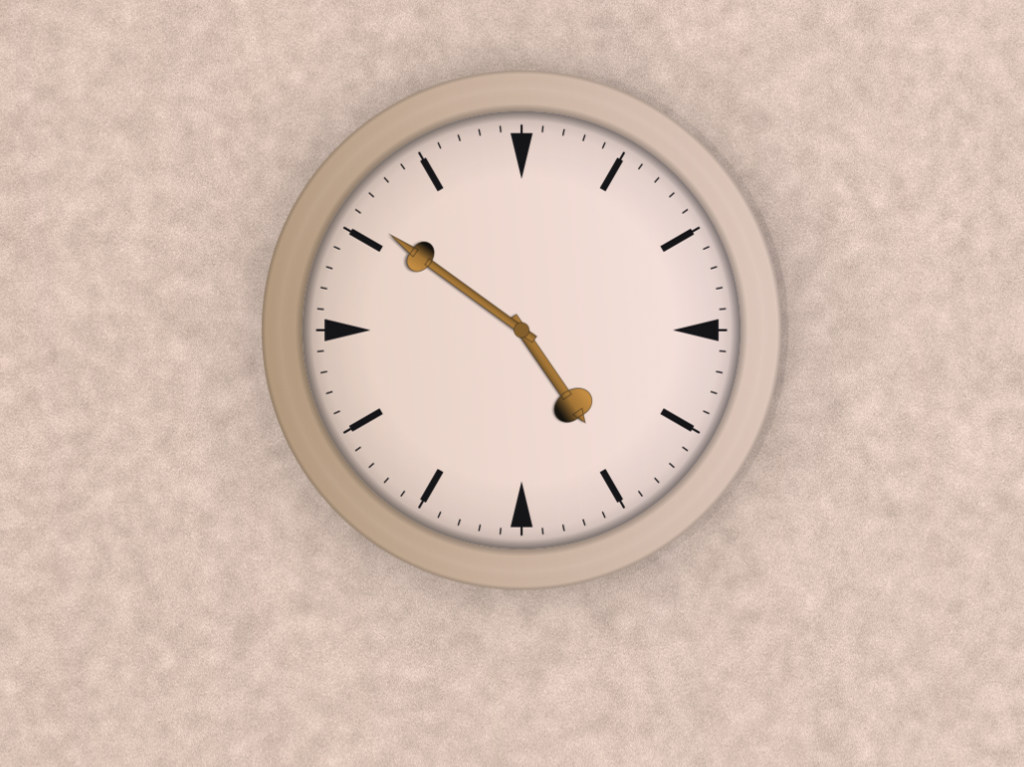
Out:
4 h 51 min
